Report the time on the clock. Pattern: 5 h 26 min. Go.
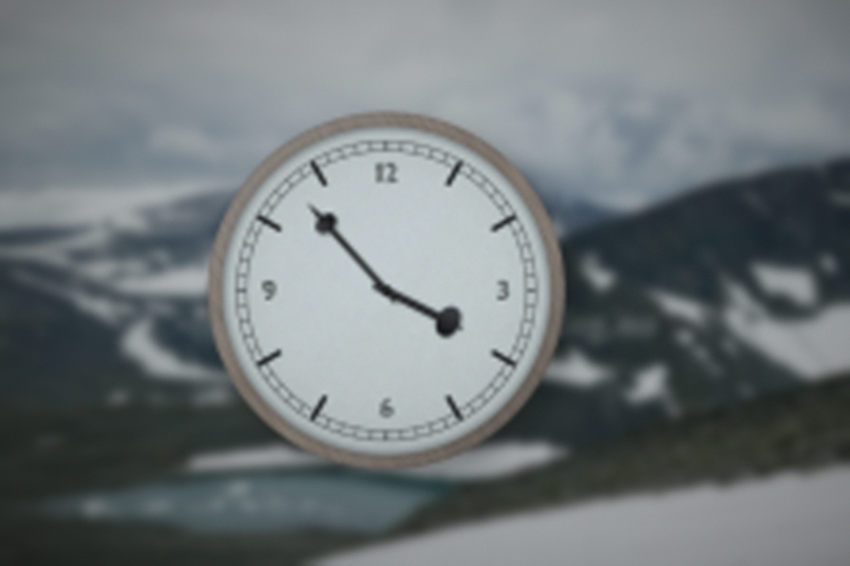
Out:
3 h 53 min
